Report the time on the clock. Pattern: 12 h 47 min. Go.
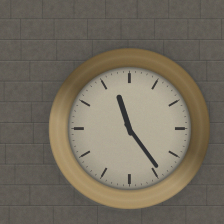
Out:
11 h 24 min
